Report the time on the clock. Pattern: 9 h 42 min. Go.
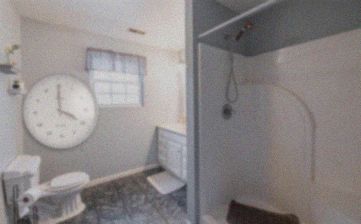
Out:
4 h 00 min
